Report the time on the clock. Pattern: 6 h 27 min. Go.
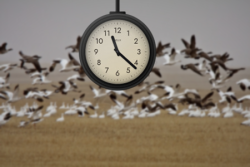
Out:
11 h 22 min
